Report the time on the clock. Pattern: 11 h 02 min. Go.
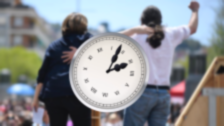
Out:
3 h 08 min
